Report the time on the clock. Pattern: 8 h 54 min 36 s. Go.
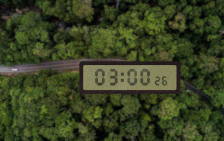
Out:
3 h 00 min 26 s
